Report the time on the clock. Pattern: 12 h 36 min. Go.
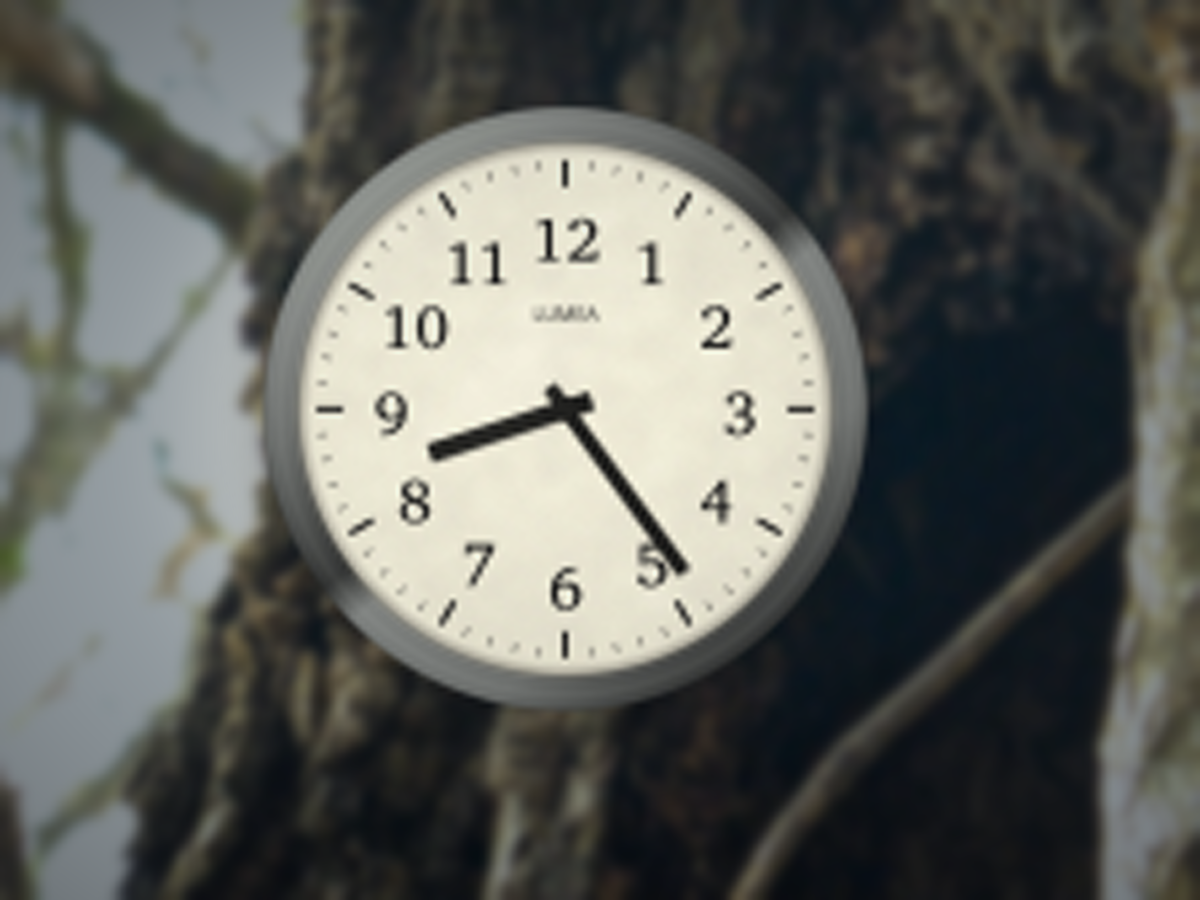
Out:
8 h 24 min
